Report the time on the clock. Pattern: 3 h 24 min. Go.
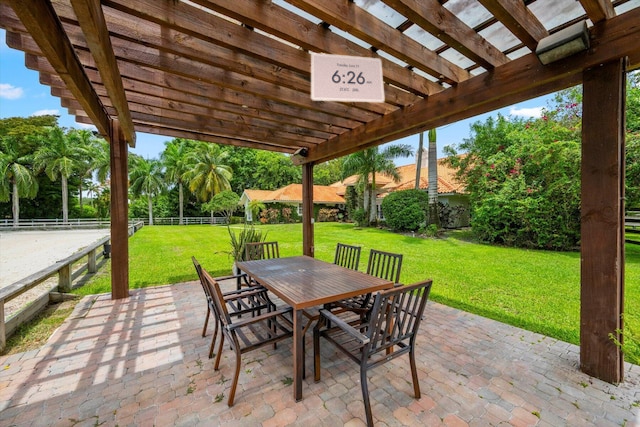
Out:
6 h 26 min
